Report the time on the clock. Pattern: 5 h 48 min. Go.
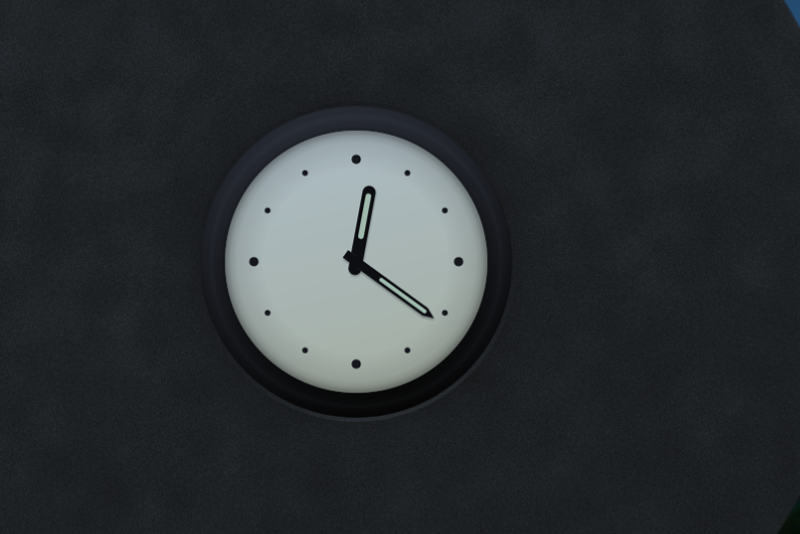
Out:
12 h 21 min
